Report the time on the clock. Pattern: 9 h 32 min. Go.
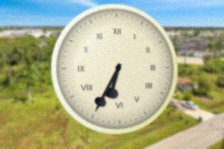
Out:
6 h 35 min
